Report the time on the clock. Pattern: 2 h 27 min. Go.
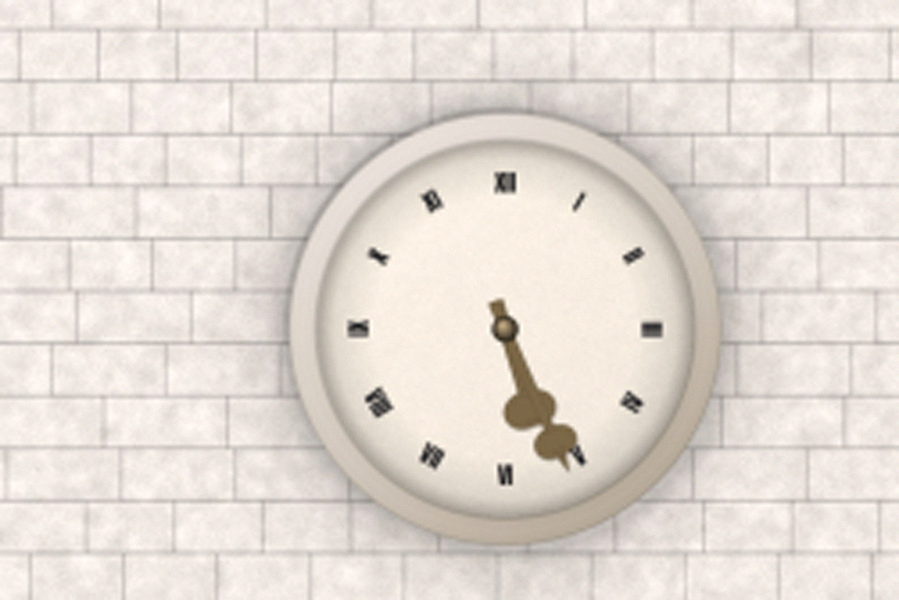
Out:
5 h 26 min
